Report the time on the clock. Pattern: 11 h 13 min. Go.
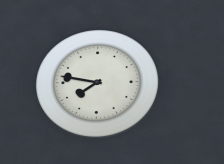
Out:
7 h 47 min
